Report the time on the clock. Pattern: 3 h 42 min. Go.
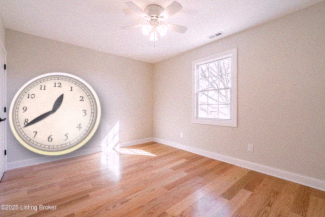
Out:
12 h 39 min
